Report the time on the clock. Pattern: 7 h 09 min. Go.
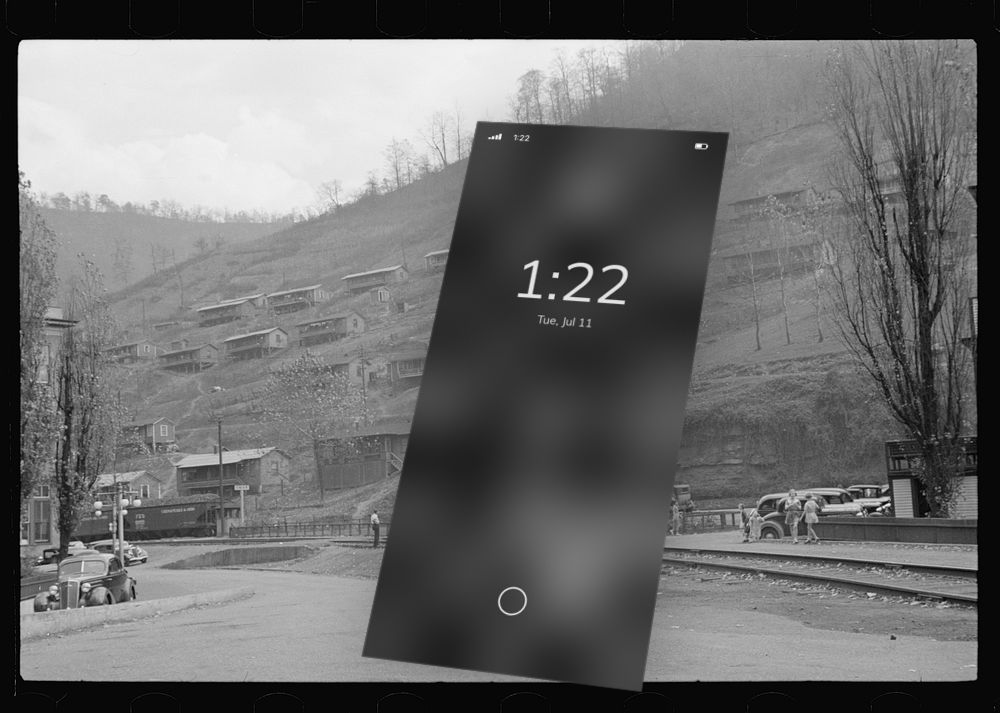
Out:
1 h 22 min
